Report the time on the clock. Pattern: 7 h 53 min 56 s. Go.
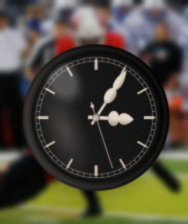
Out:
3 h 05 min 27 s
